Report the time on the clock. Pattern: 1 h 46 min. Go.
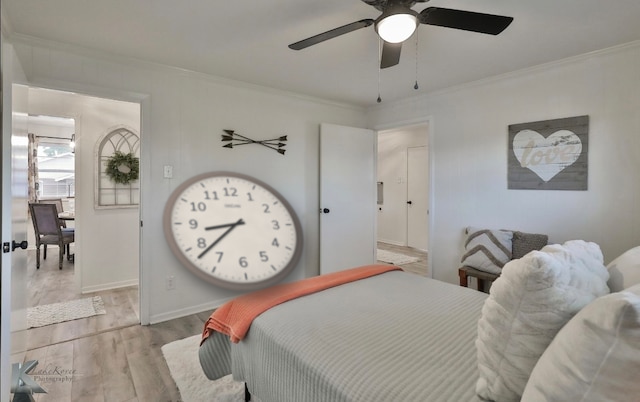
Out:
8 h 38 min
